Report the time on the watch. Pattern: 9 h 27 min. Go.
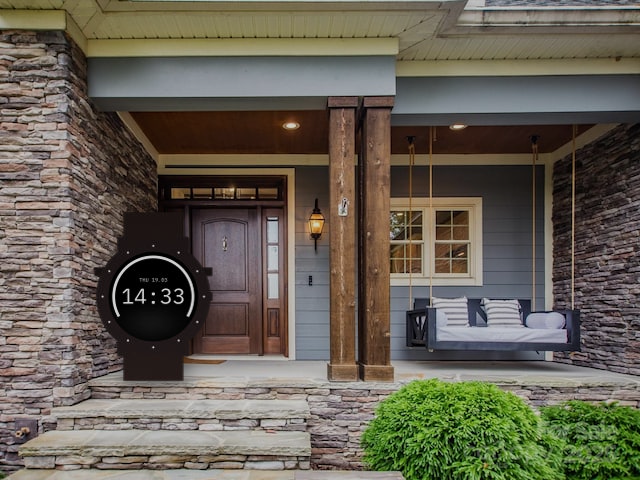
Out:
14 h 33 min
